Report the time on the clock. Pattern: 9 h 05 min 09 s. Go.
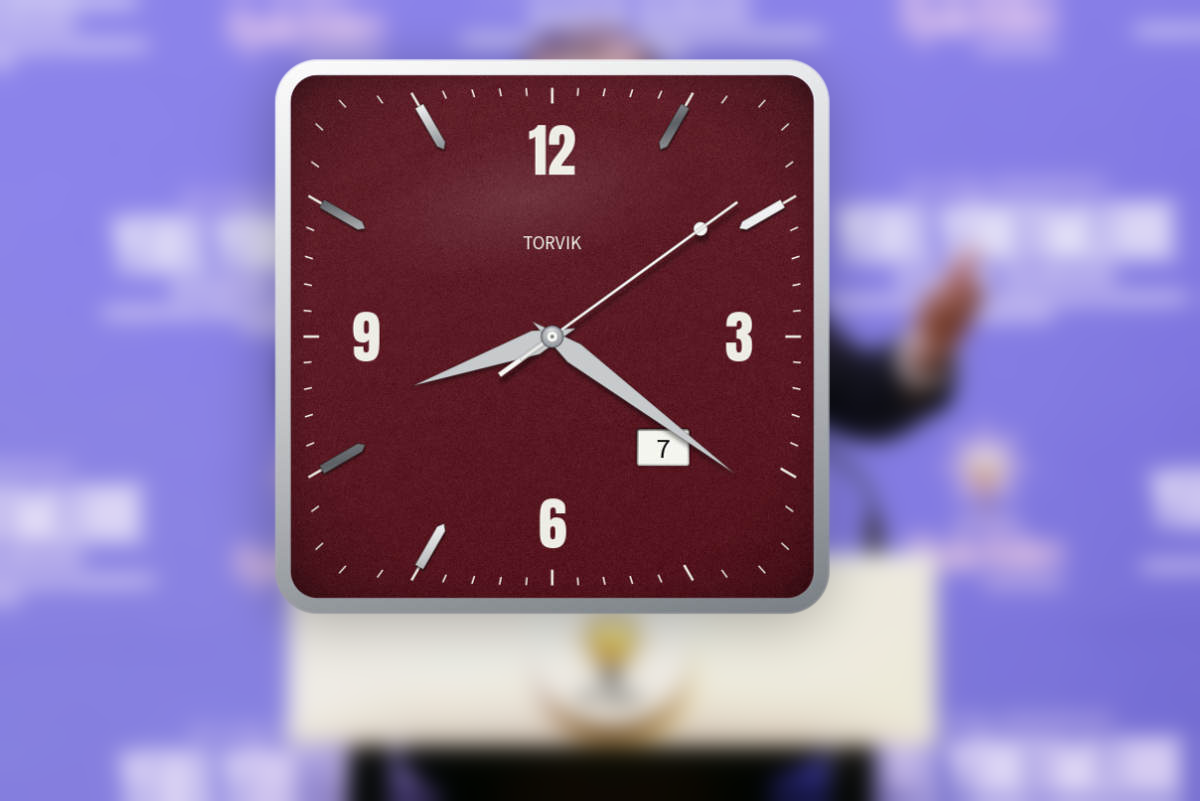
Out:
8 h 21 min 09 s
